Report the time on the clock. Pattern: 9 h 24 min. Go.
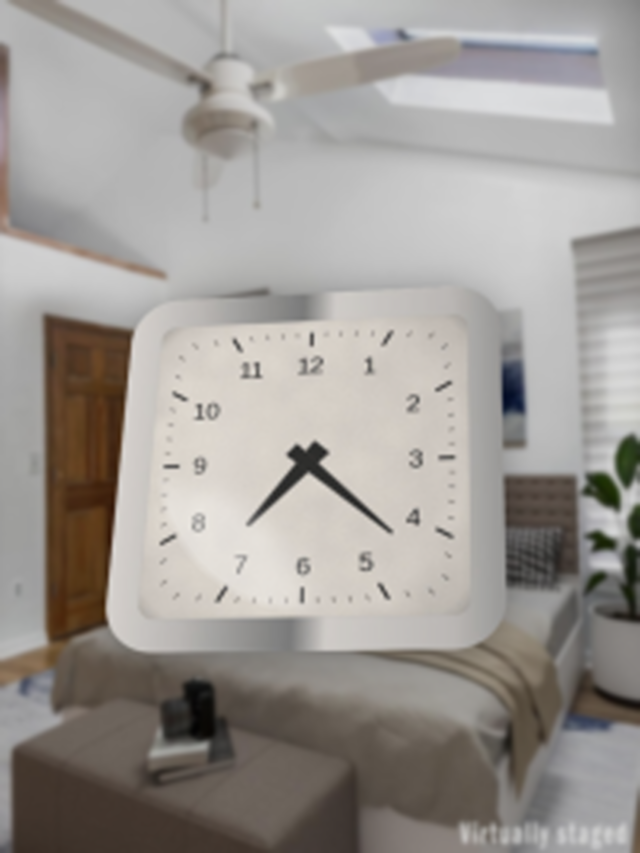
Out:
7 h 22 min
